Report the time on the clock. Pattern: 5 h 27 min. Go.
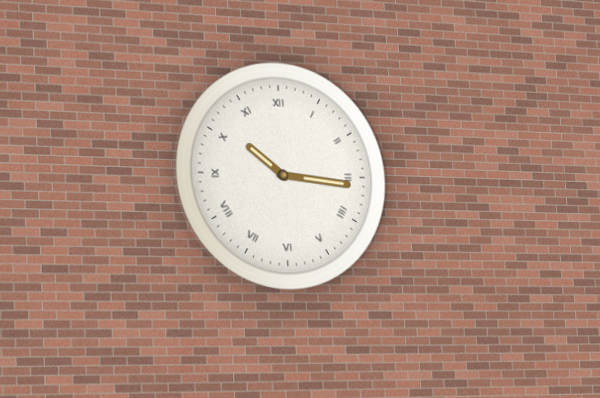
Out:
10 h 16 min
